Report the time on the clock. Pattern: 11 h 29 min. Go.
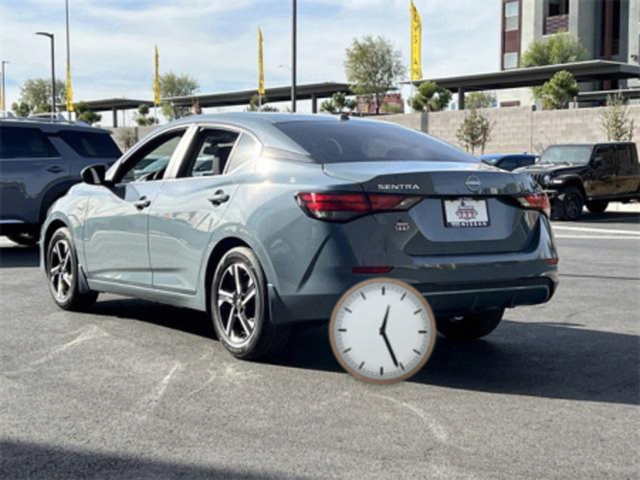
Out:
12 h 26 min
